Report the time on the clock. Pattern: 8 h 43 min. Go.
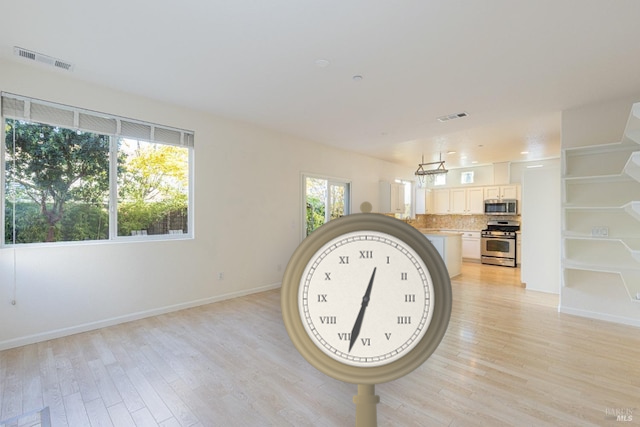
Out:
12 h 33 min
